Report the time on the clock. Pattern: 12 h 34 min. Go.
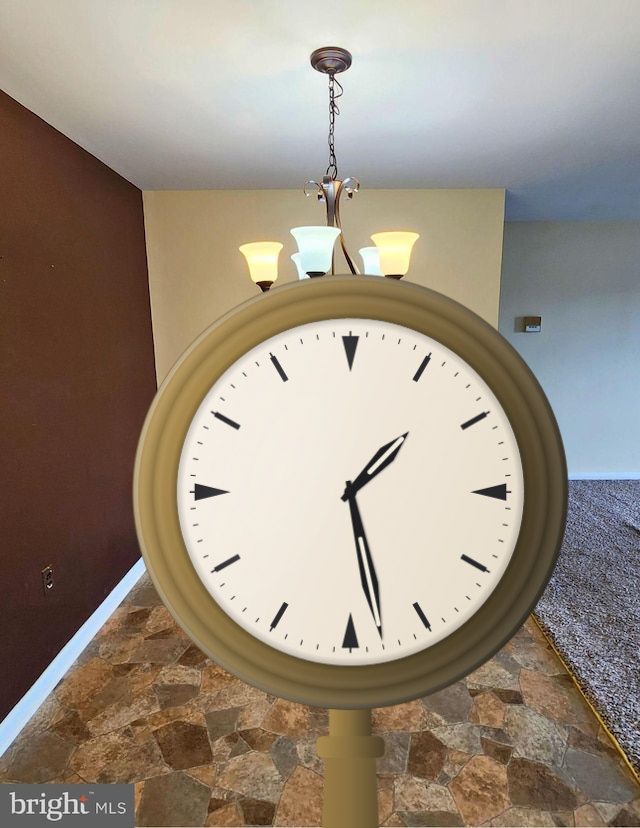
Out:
1 h 28 min
